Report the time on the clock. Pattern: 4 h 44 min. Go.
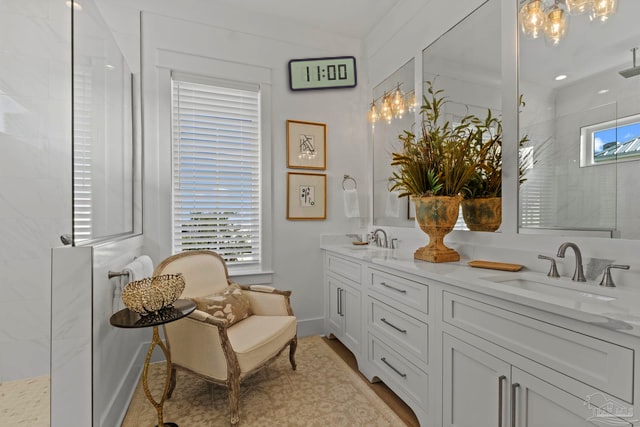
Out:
11 h 00 min
